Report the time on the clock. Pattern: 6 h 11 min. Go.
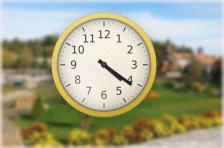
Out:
4 h 21 min
